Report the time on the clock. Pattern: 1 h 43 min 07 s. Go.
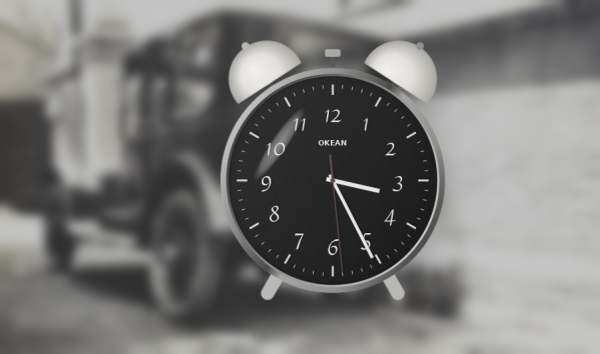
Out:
3 h 25 min 29 s
